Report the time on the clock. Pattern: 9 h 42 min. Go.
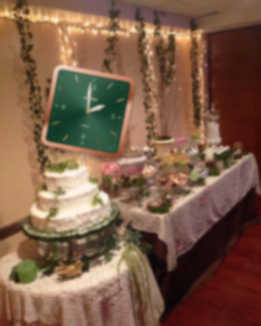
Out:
1 h 59 min
